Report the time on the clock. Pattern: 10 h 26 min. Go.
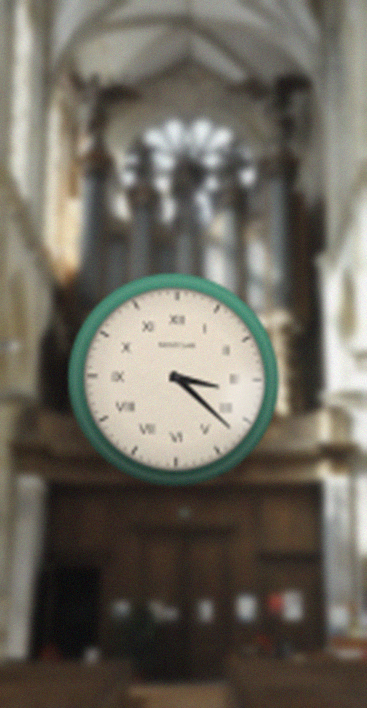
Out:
3 h 22 min
